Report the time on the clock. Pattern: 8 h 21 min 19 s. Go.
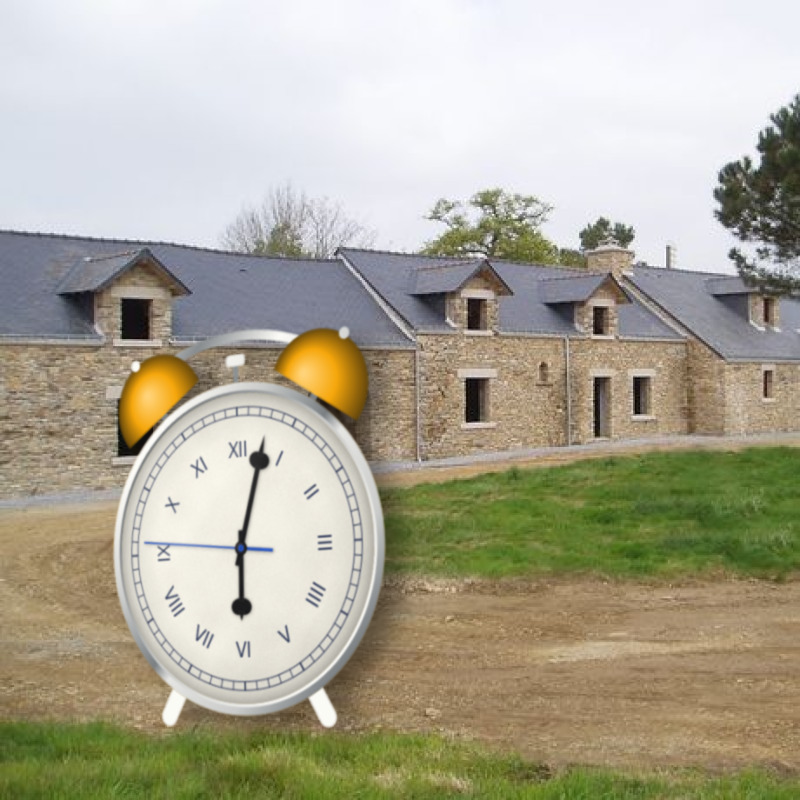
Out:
6 h 02 min 46 s
